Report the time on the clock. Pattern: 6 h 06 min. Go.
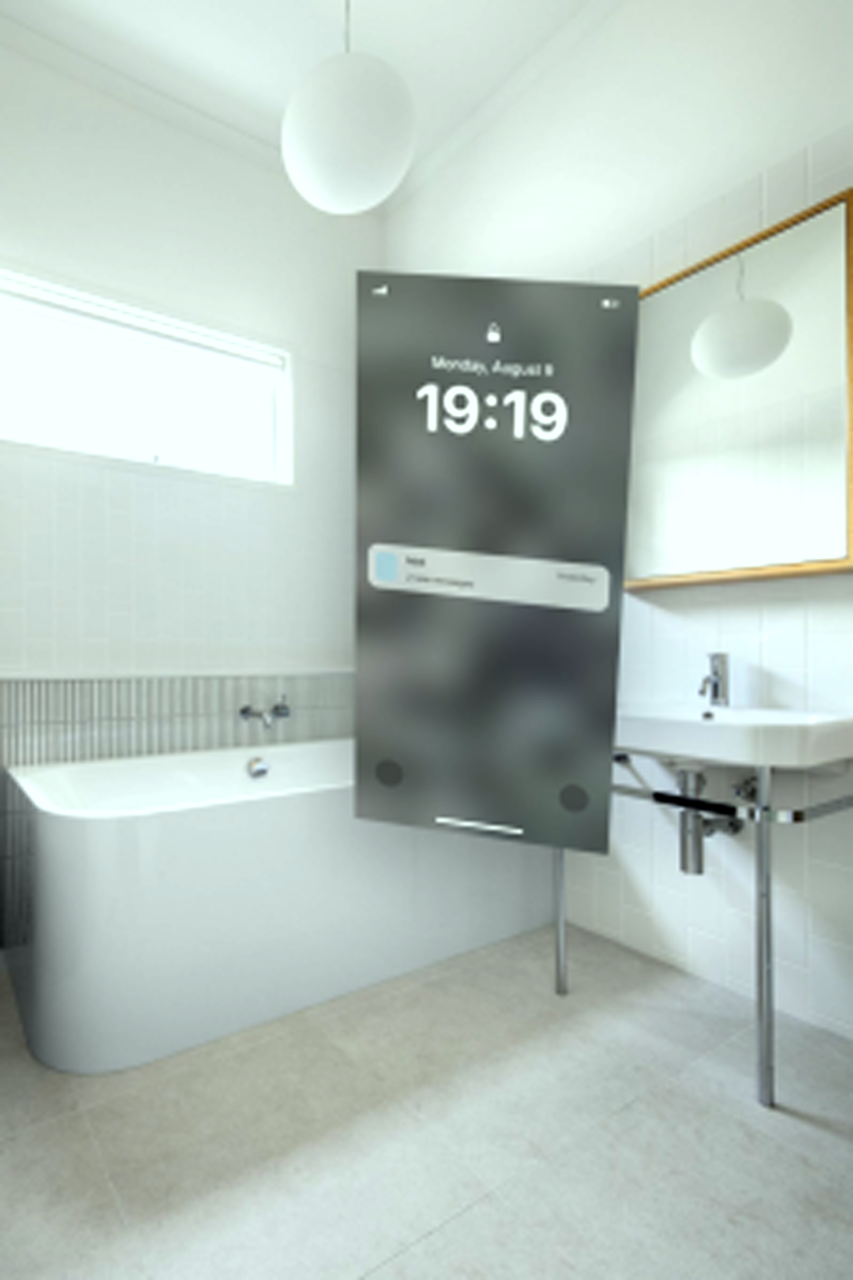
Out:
19 h 19 min
